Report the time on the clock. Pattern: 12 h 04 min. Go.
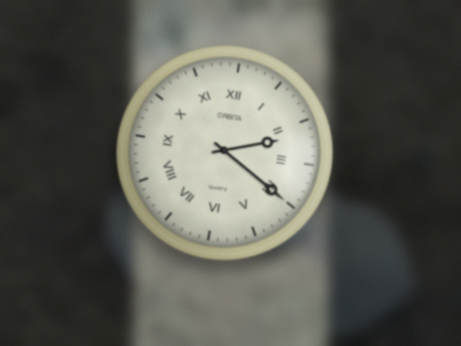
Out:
2 h 20 min
